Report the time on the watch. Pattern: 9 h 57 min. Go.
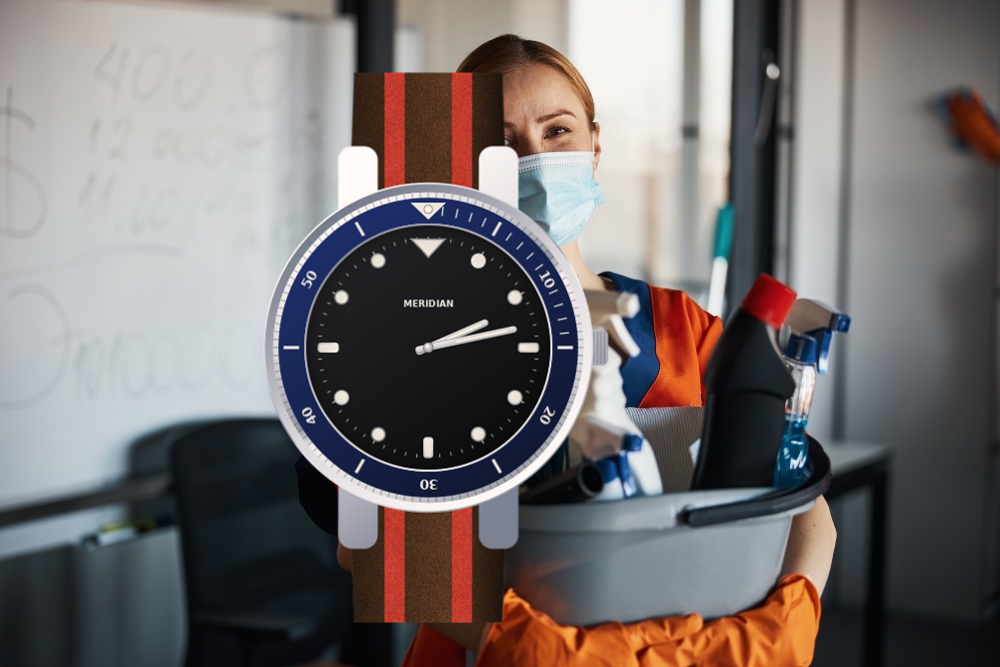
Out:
2 h 13 min
